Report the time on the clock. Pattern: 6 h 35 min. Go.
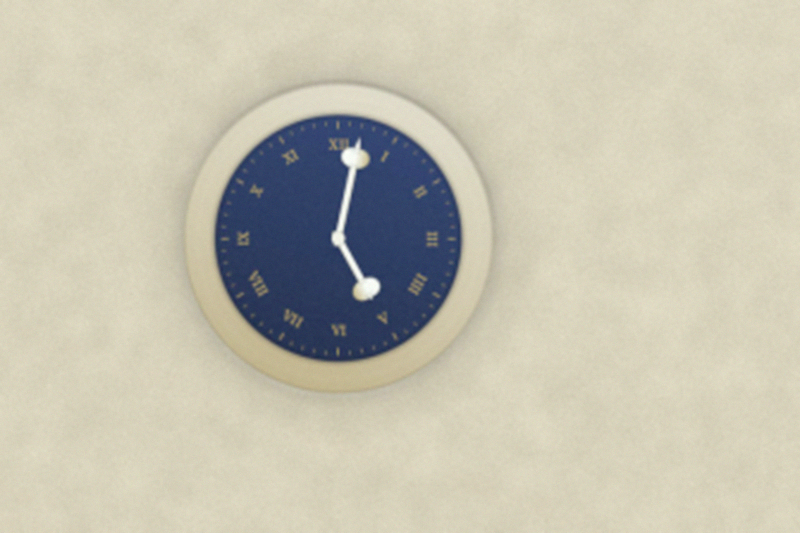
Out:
5 h 02 min
